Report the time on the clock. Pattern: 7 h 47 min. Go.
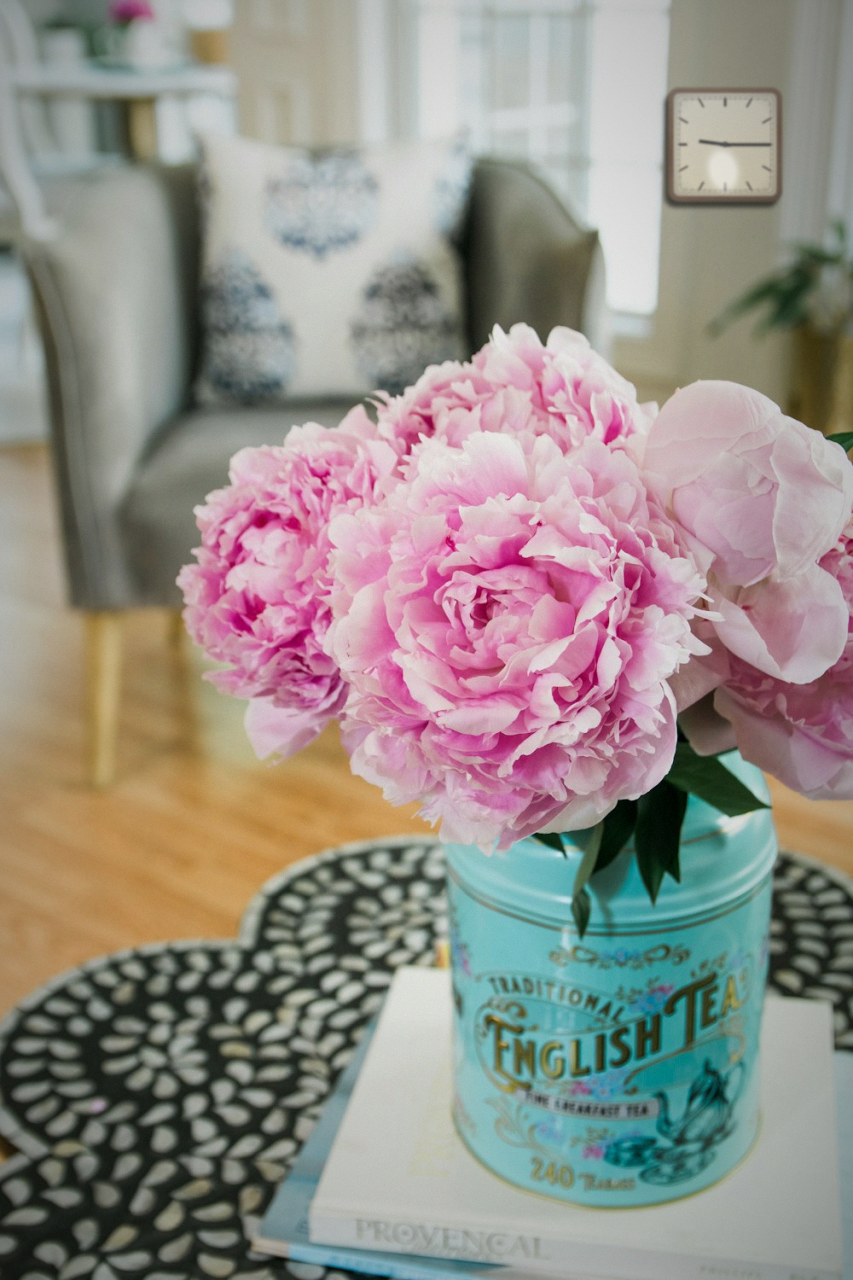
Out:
9 h 15 min
